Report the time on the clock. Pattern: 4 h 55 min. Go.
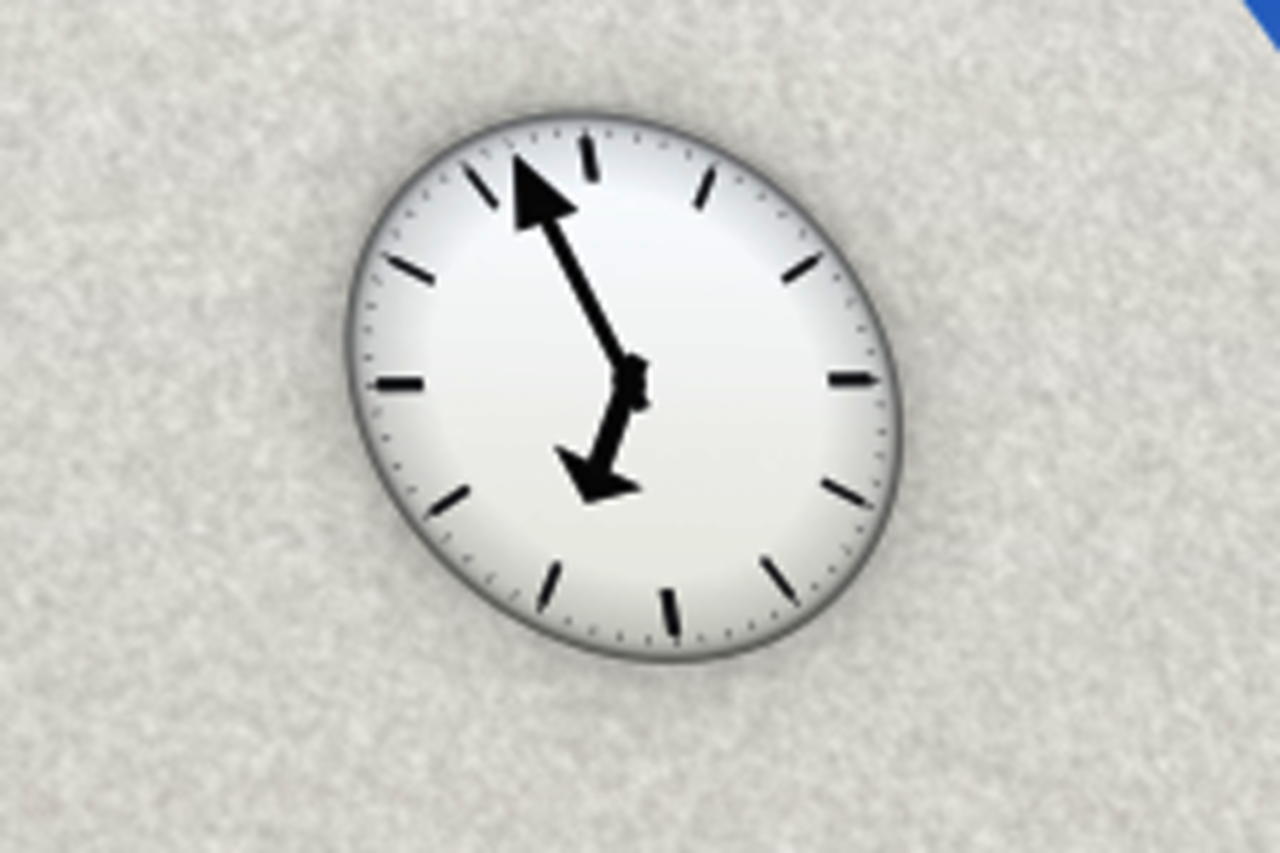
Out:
6 h 57 min
